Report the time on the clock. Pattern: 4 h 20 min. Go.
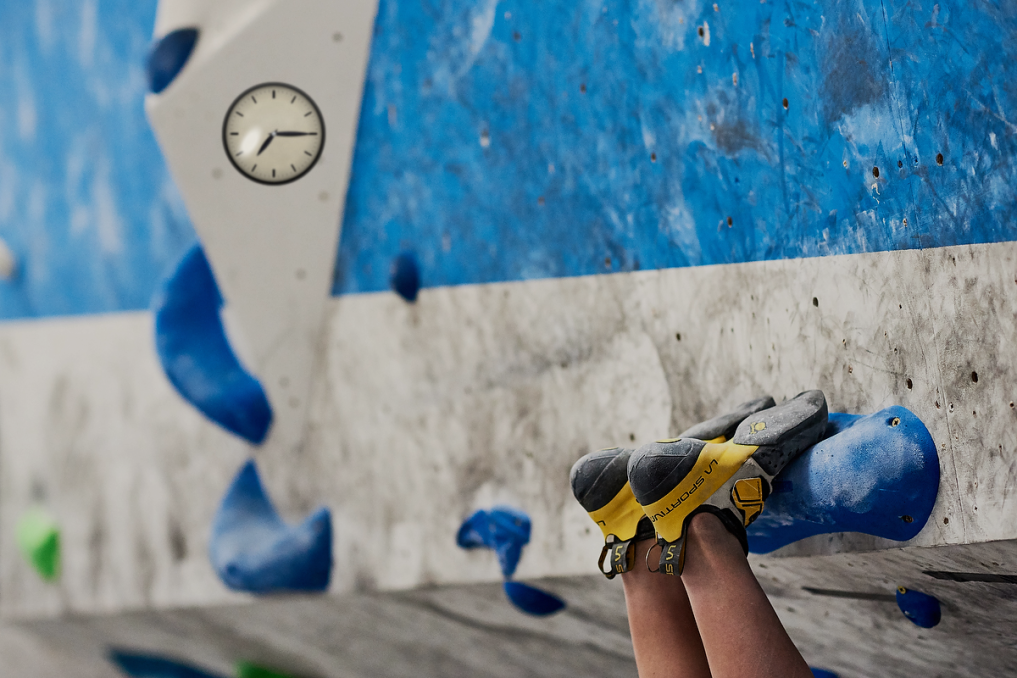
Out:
7 h 15 min
